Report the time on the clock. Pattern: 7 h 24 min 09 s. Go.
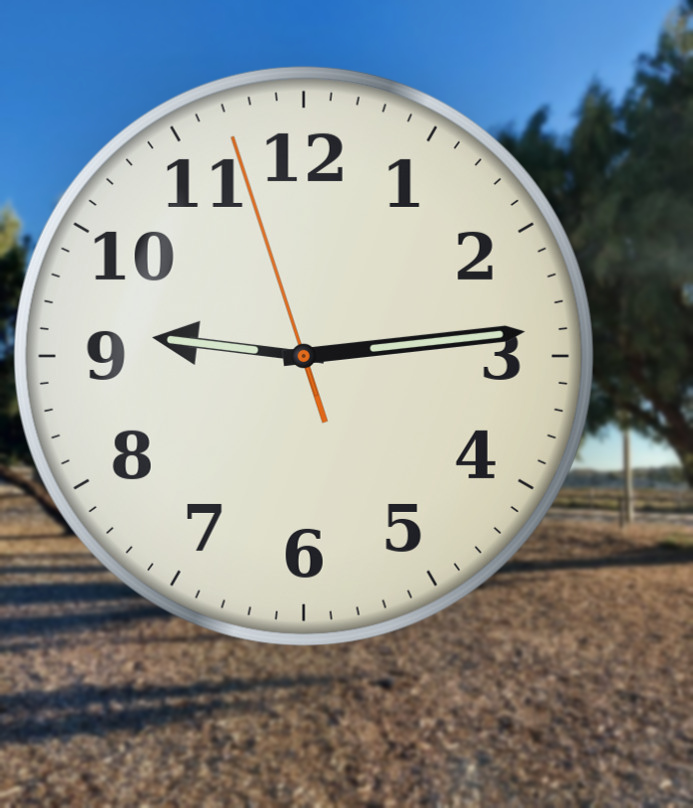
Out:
9 h 13 min 57 s
